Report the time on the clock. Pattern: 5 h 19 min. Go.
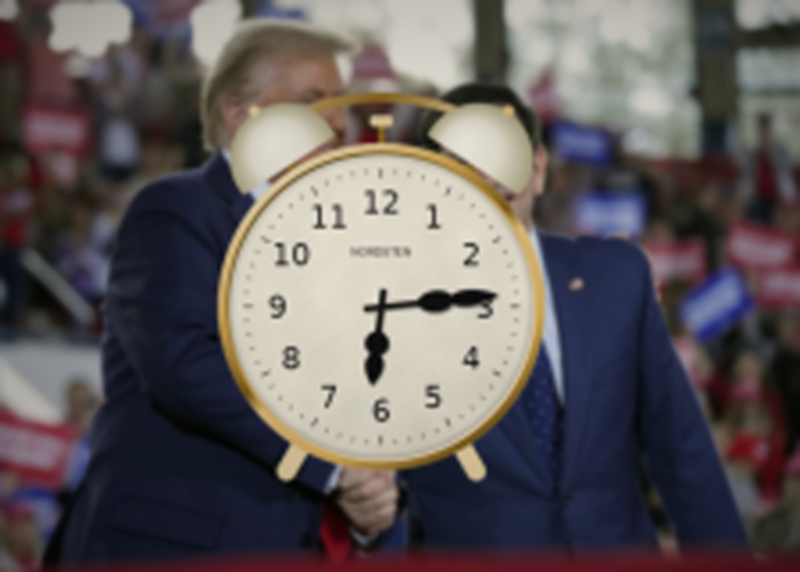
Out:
6 h 14 min
